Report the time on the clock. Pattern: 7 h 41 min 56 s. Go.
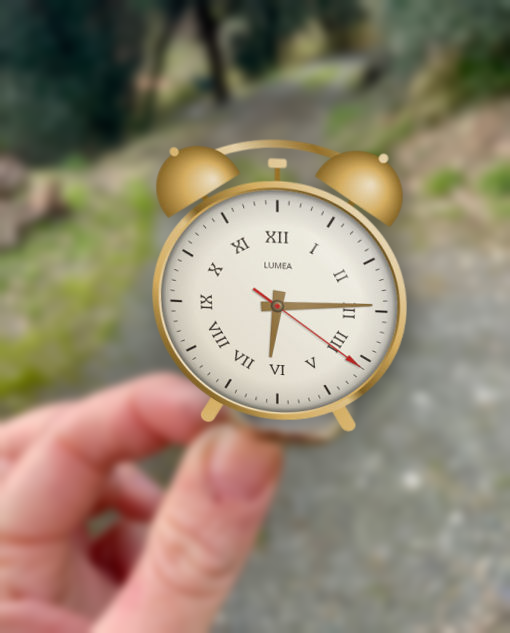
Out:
6 h 14 min 21 s
